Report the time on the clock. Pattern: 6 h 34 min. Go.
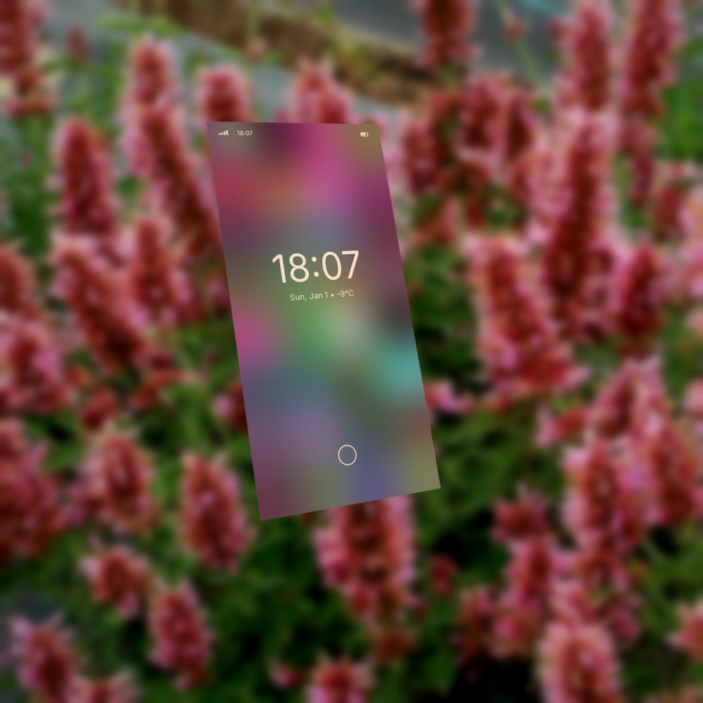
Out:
18 h 07 min
